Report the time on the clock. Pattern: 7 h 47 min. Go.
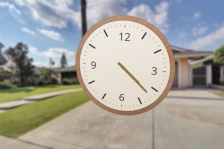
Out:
4 h 22 min
